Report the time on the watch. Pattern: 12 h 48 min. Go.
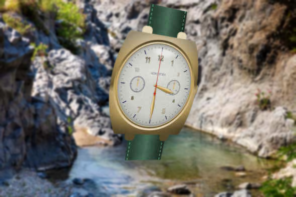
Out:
3 h 30 min
